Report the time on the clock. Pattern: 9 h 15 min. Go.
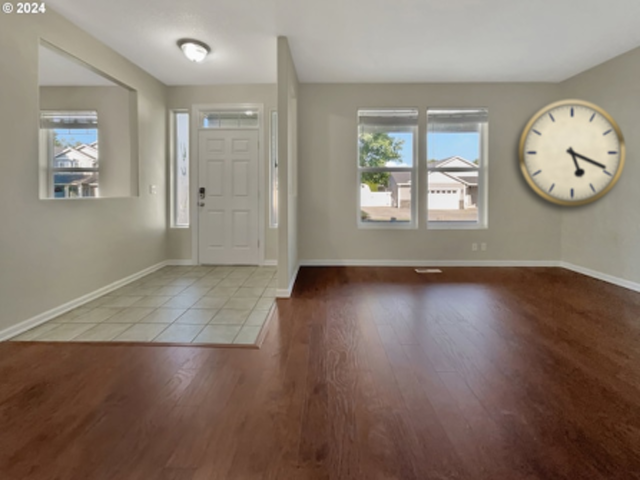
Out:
5 h 19 min
